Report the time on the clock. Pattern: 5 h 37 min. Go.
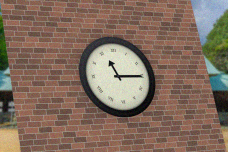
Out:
11 h 15 min
